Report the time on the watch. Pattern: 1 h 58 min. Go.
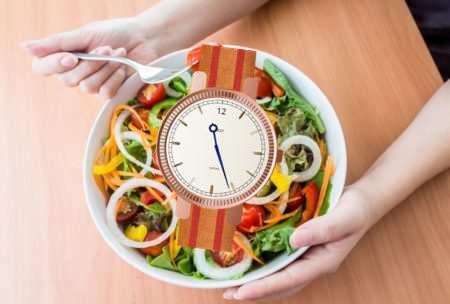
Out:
11 h 26 min
